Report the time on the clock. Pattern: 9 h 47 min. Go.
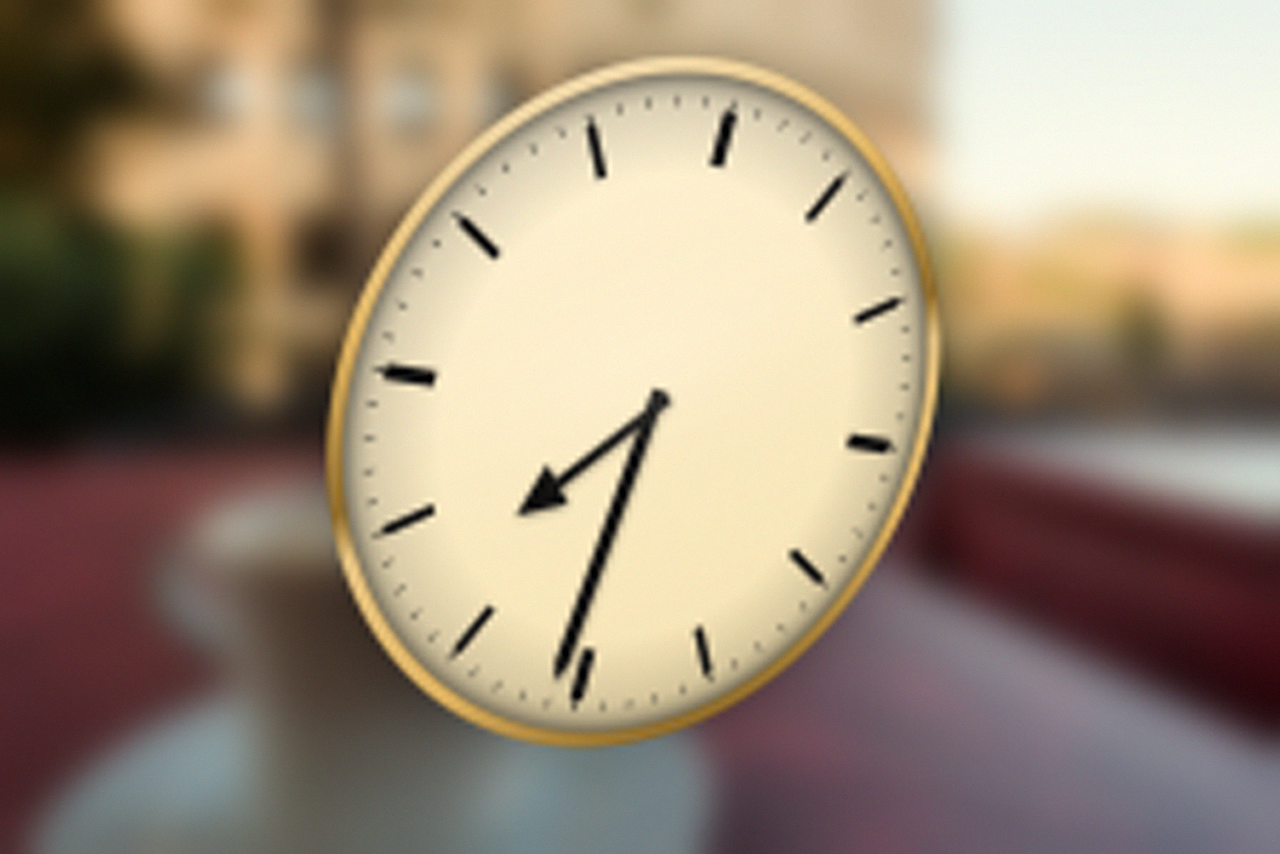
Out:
7 h 31 min
